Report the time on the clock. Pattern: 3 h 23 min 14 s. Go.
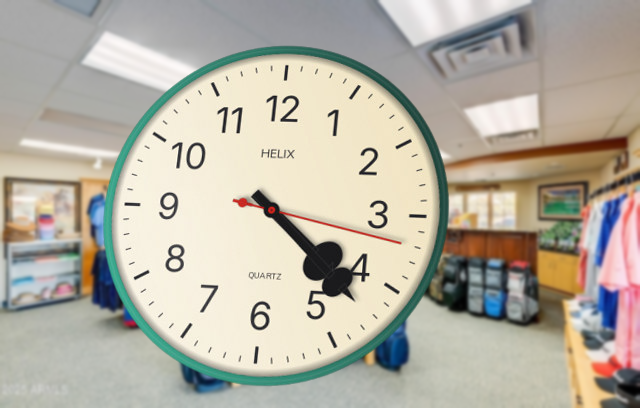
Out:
4 h 22 min 17 s
